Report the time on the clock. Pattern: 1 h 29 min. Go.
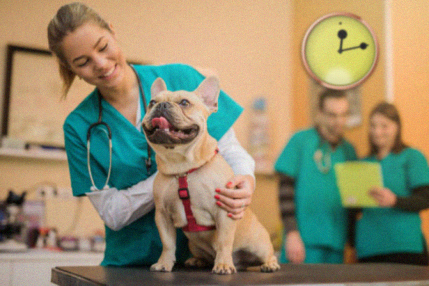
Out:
12 h 13 min
